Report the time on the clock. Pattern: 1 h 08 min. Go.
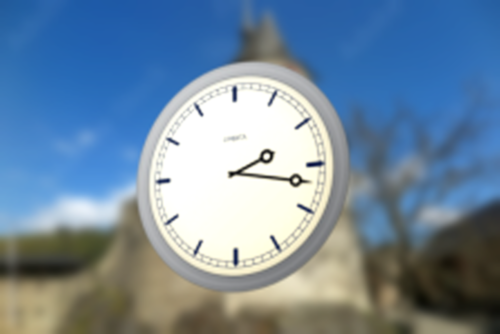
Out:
2 h 17 min
